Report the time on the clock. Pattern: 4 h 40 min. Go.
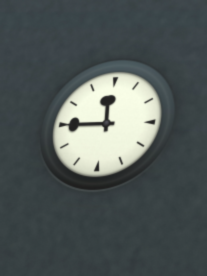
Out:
11 h 45 min
